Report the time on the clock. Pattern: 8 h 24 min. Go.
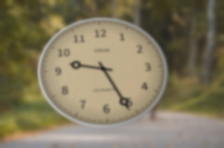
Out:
9 h 26 min
